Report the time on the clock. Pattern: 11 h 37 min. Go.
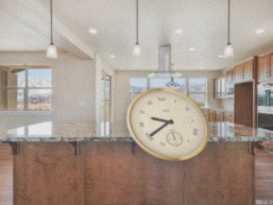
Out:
9 h 40 min
